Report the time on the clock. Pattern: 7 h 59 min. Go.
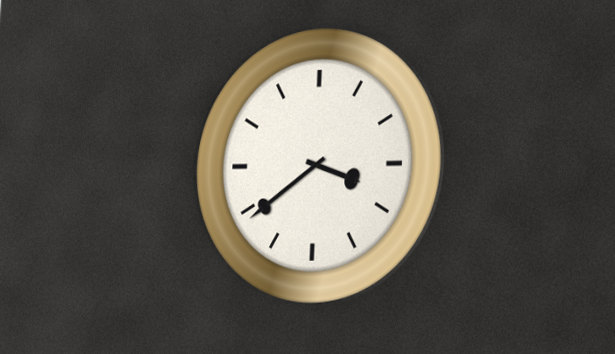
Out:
3 h 39 min
